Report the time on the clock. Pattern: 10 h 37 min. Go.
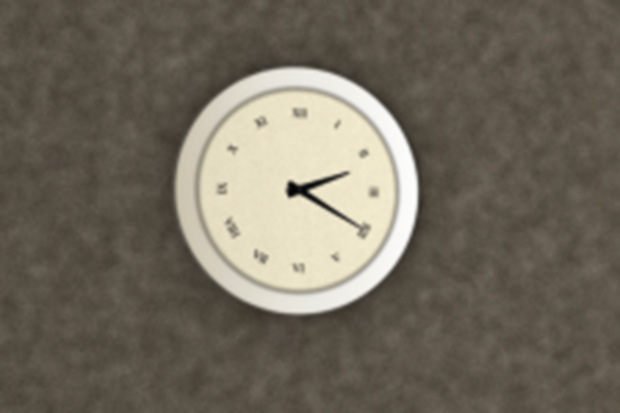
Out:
2 h 20 min
